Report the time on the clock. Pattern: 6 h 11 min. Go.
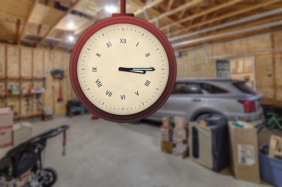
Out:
3 h 15 min
